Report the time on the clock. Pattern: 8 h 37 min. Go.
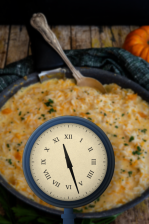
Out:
11 h 27 min
